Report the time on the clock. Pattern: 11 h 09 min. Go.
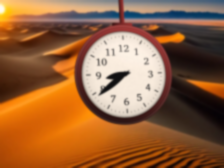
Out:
8 h 39 min
